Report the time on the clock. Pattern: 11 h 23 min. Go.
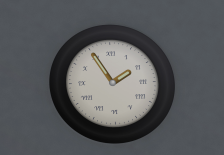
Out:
1 h 55 min
